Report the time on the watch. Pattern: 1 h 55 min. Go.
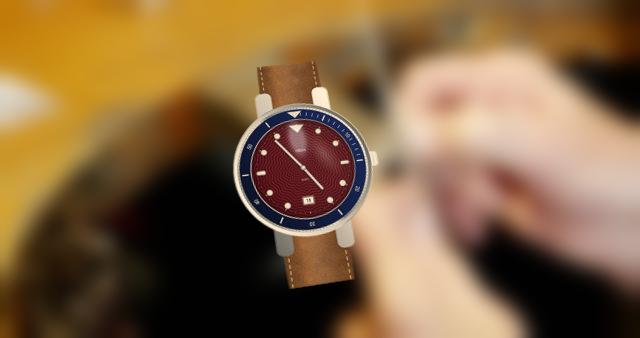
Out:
4 h 54 min
